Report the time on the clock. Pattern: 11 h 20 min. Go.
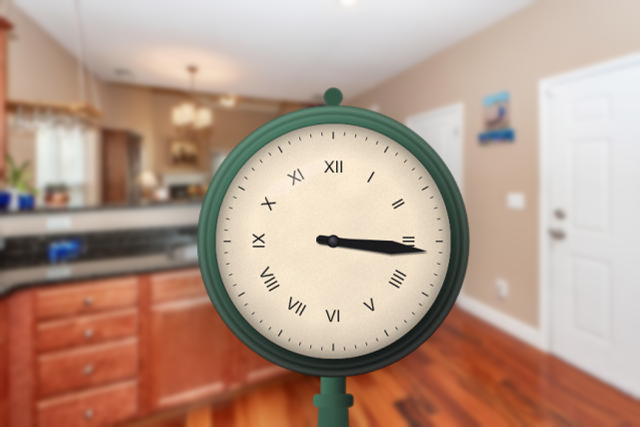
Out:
3 h 16 min
